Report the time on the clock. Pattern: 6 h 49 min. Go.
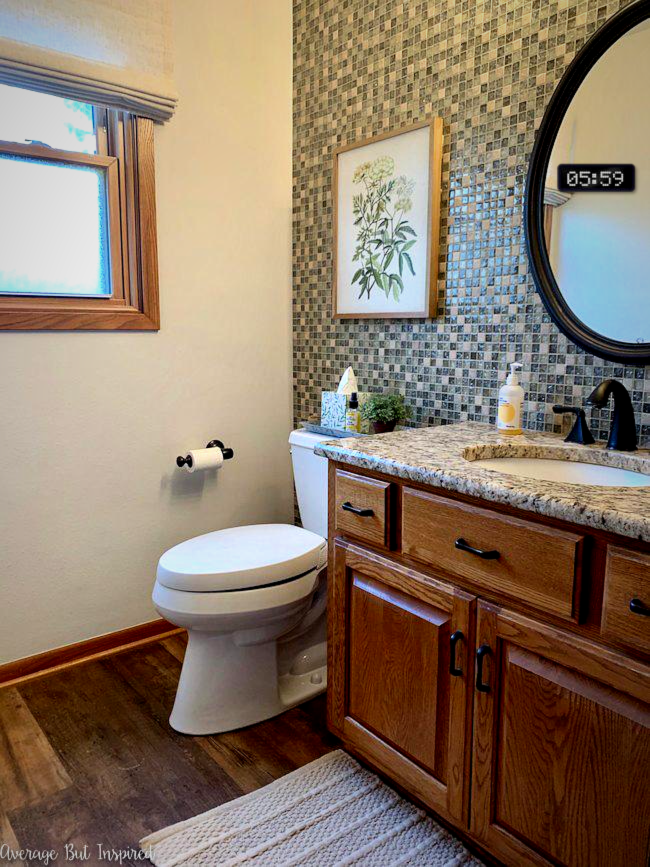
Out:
5 h 59 min
